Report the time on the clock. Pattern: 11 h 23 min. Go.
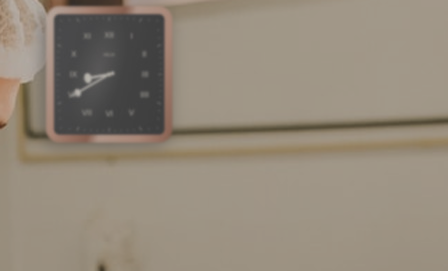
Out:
8 h 40 min
